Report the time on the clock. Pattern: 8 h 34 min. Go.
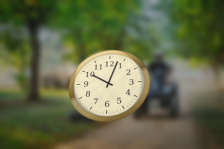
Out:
10 h 03 min
